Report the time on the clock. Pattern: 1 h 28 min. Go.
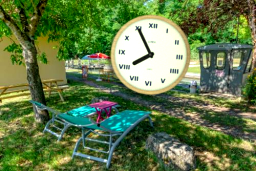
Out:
7 h 55 min
